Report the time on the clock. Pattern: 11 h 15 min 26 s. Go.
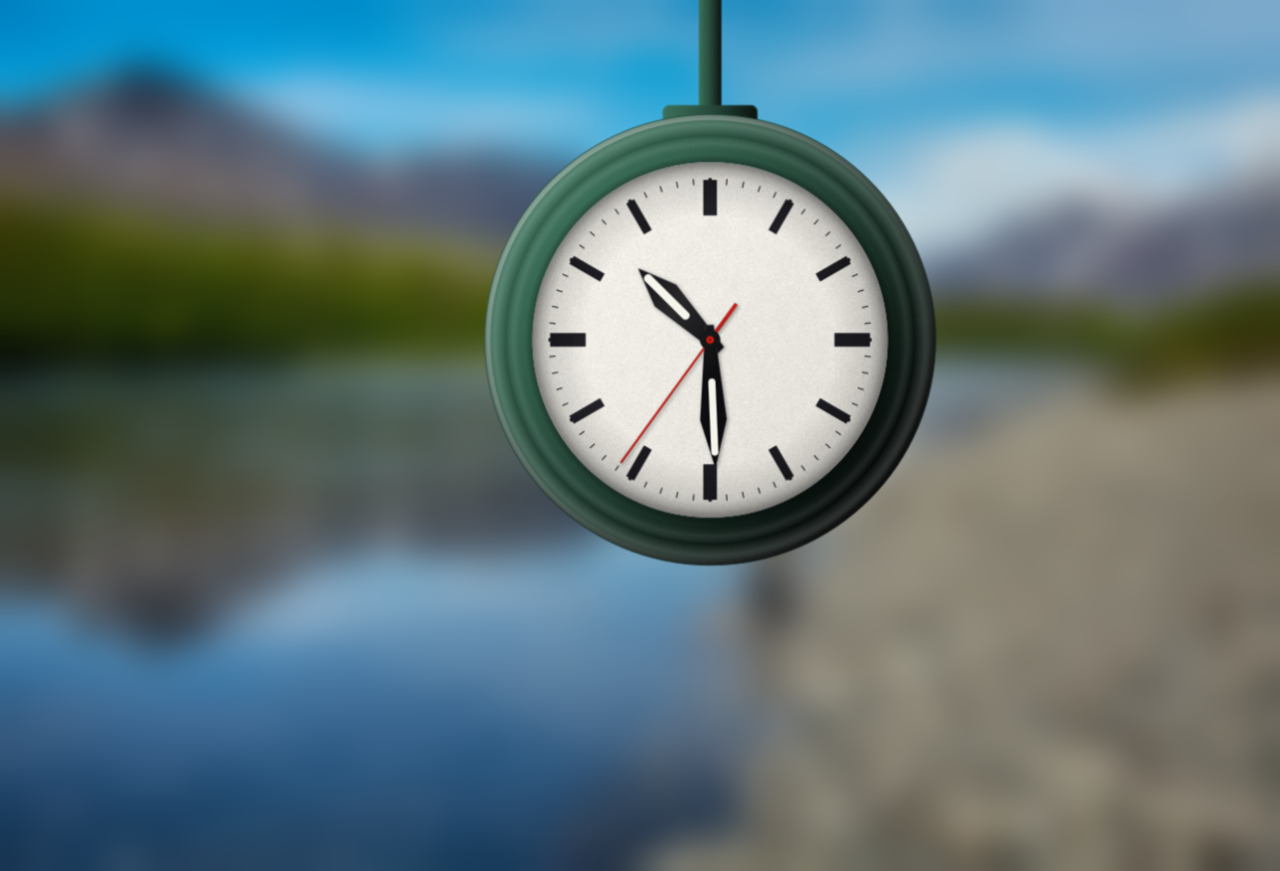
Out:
10 h 29 min 36 s
